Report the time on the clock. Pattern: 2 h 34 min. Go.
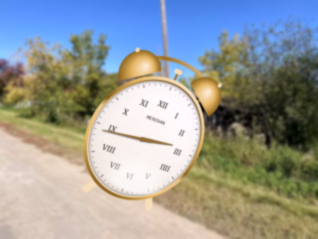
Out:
2 h 44 min
